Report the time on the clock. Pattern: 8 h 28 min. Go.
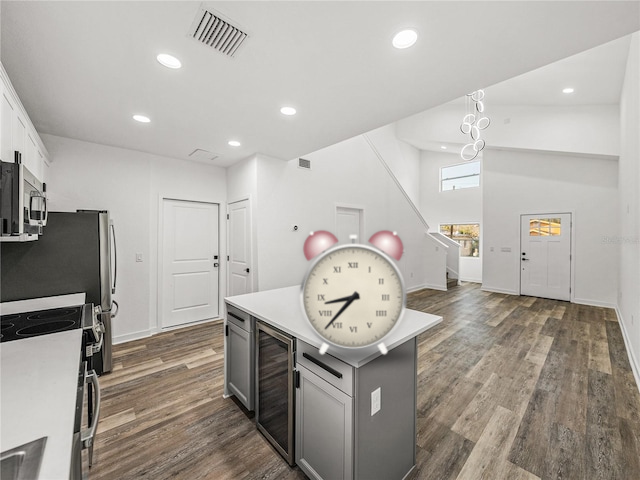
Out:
8 h 37 min
